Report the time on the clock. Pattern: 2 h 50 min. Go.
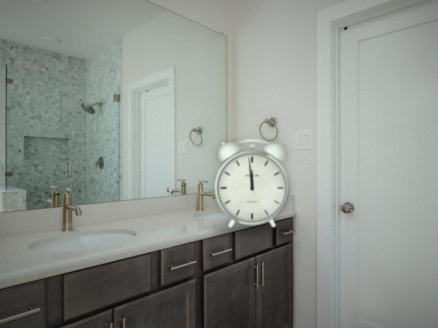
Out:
11 h 59 min
